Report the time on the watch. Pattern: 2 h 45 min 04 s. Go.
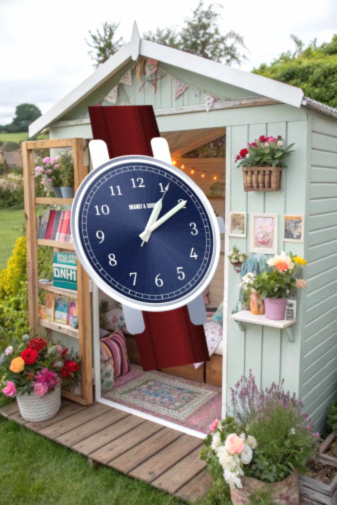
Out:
1 h 10 min 06 s
